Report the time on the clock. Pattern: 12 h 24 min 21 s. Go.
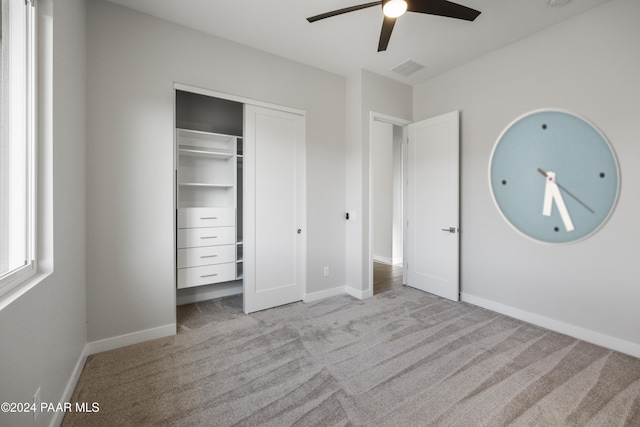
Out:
6 h 27 min 22 s
